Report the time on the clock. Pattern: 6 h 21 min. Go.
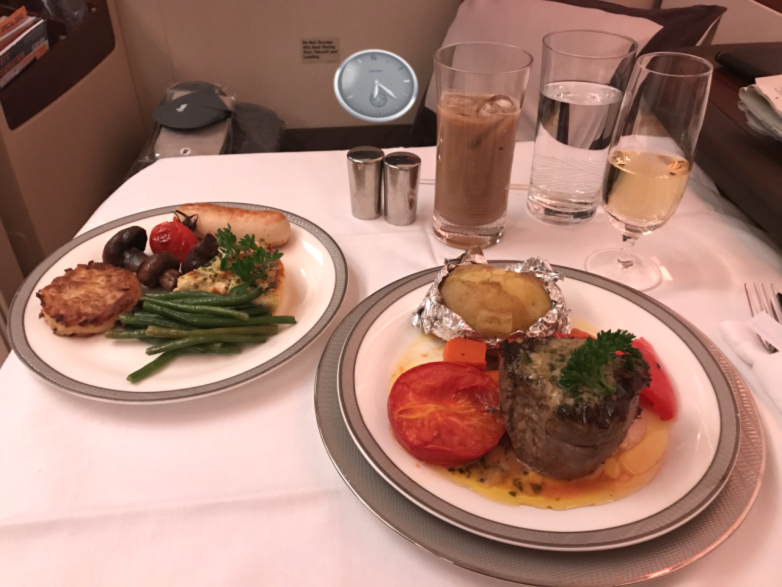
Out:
6 h 23 min
